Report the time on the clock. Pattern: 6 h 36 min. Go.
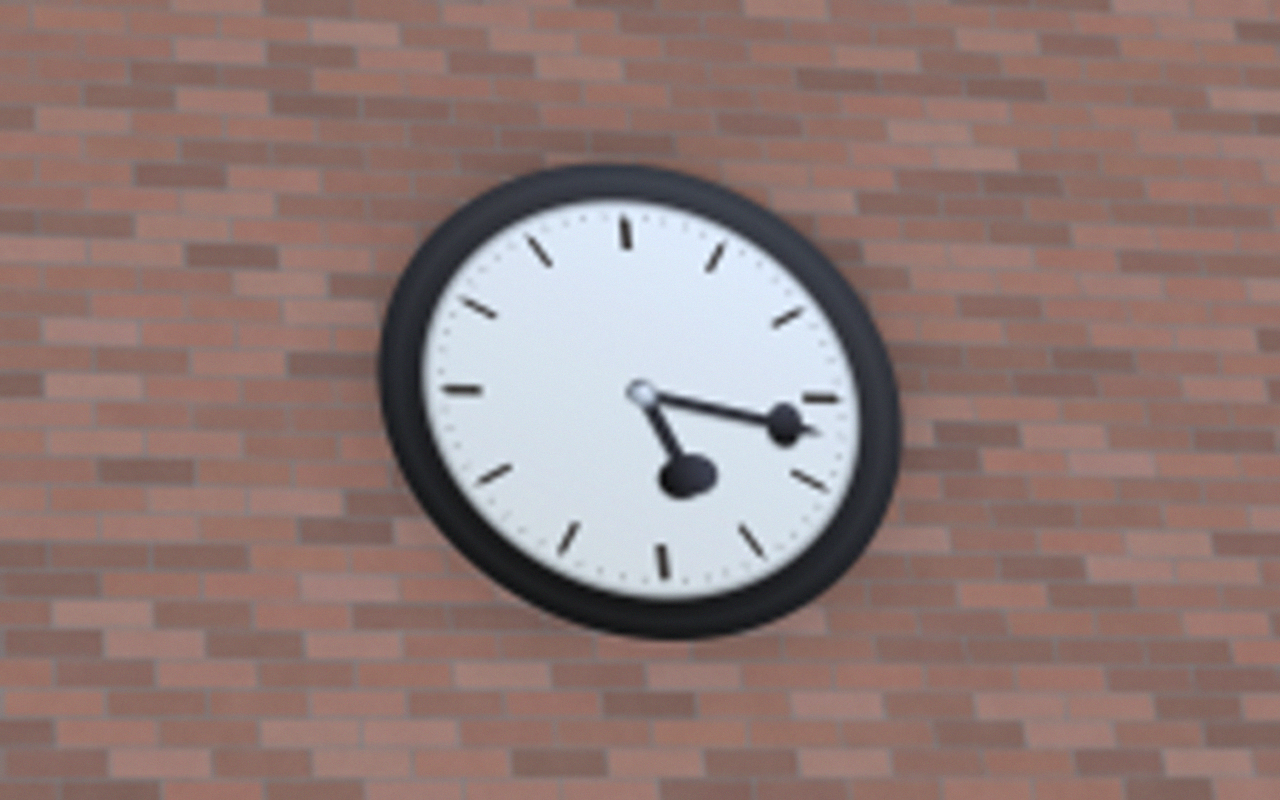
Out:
5 h 17 min
